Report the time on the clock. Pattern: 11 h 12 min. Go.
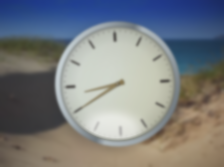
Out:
8 h 40 min
